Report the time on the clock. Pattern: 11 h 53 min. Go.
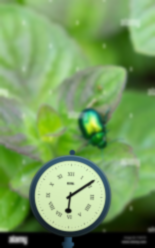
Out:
6 h 09 min
